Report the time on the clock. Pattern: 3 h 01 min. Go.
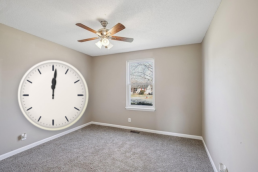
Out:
12 h 01 min
